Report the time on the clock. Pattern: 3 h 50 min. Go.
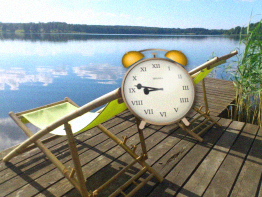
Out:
8 h 47 min
